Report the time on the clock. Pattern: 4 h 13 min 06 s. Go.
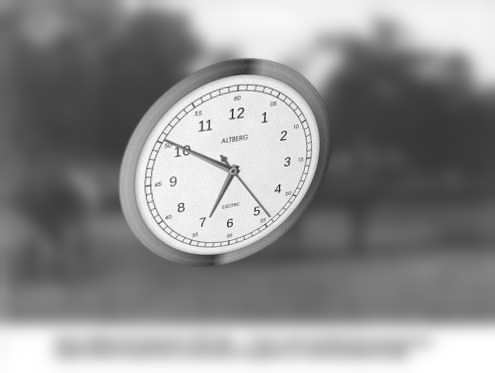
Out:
6 h 50 min 24 s
